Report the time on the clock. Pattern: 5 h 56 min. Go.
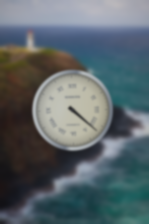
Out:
4 h 22 min
